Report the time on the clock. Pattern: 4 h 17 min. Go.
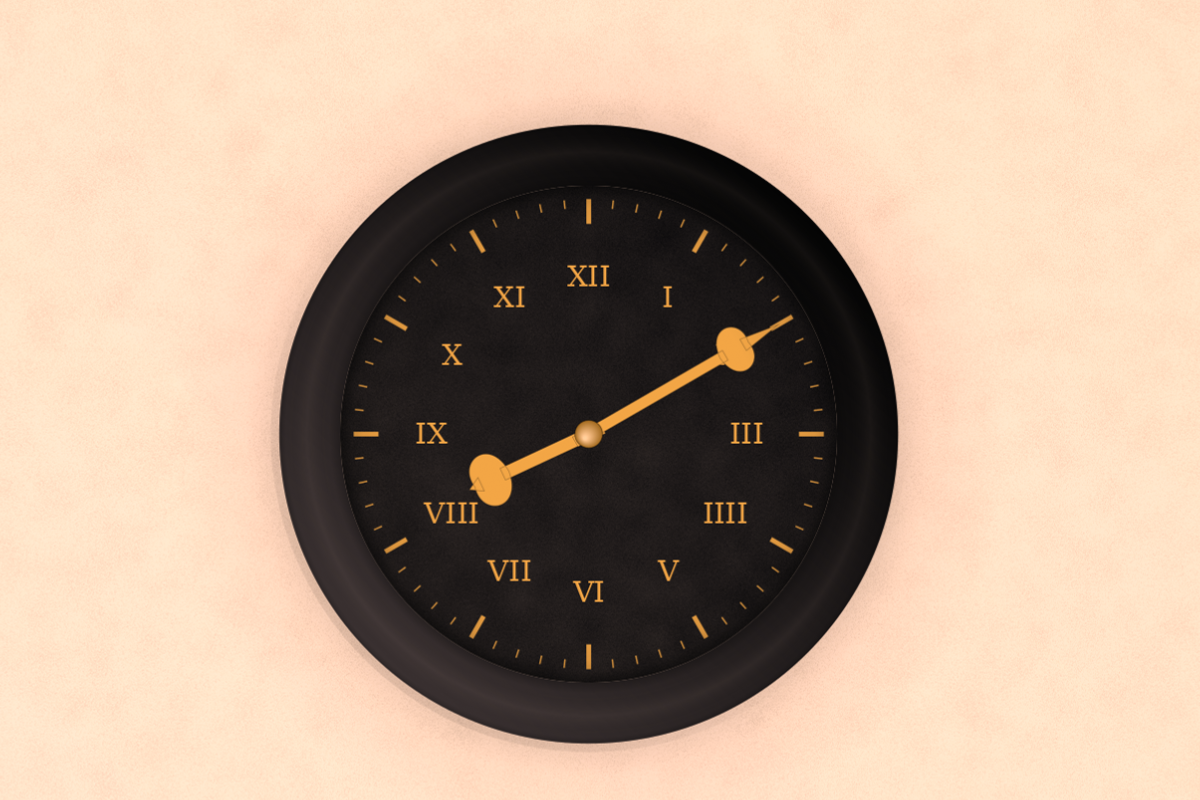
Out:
8 h 10 min
